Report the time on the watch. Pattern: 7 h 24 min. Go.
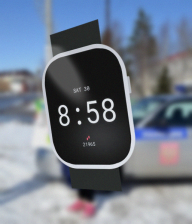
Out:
8 h 58 min
